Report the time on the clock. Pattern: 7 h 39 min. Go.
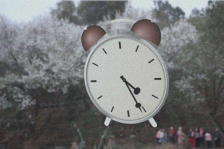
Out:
4 h 26 min
